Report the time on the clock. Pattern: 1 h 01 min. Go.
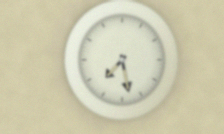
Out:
7 h 28 min
